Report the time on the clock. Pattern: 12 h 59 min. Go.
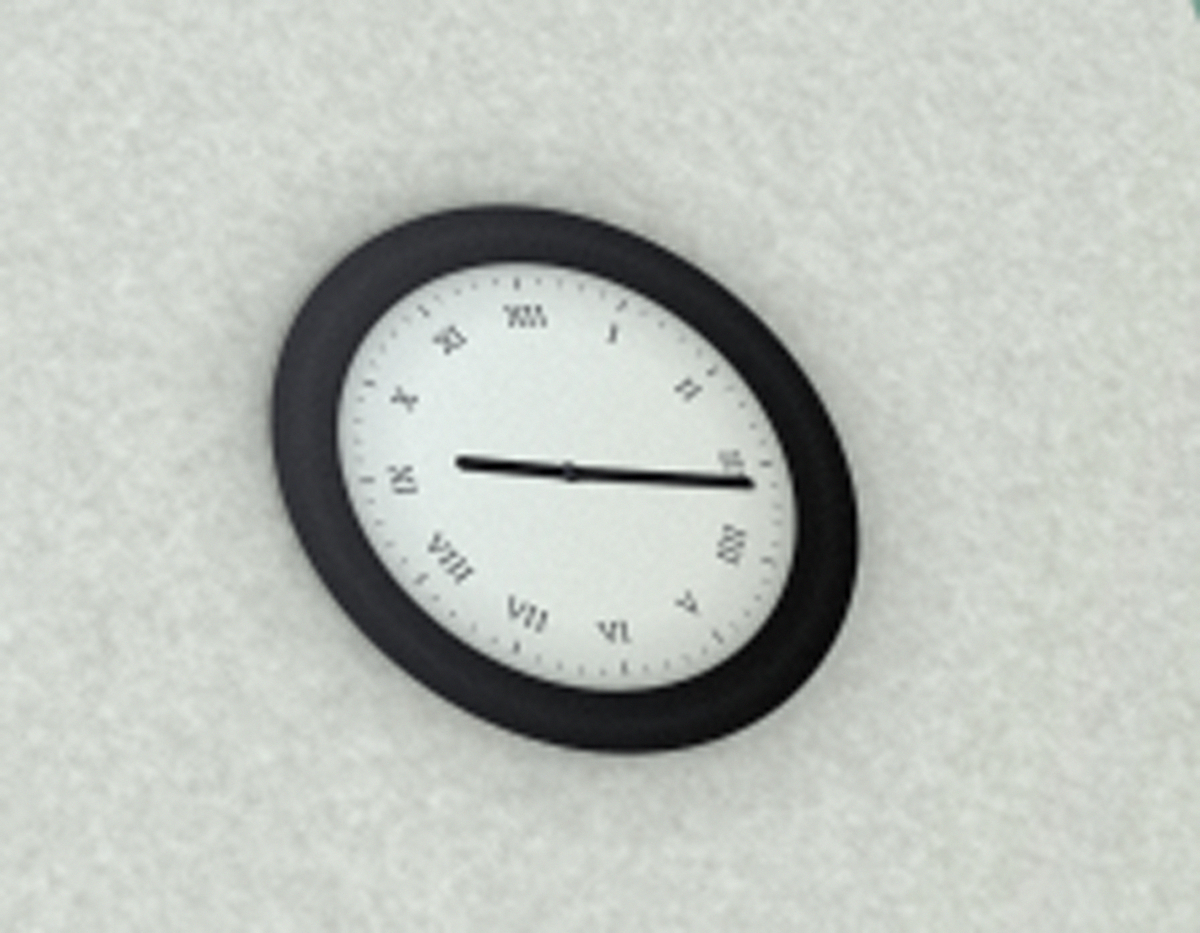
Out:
9 h 16 min
